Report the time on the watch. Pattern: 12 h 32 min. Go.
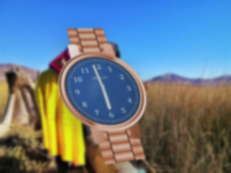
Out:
5 h 59 min
